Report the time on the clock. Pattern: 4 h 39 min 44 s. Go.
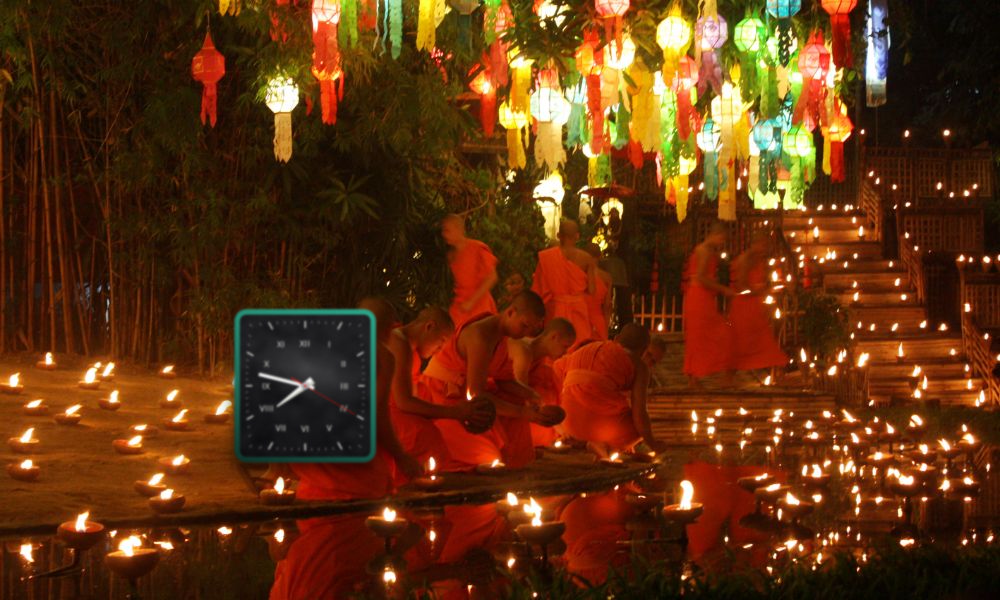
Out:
7 h 47 min 20 s
